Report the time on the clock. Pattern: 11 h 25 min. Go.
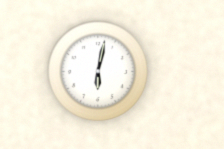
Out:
6 h 02 min
